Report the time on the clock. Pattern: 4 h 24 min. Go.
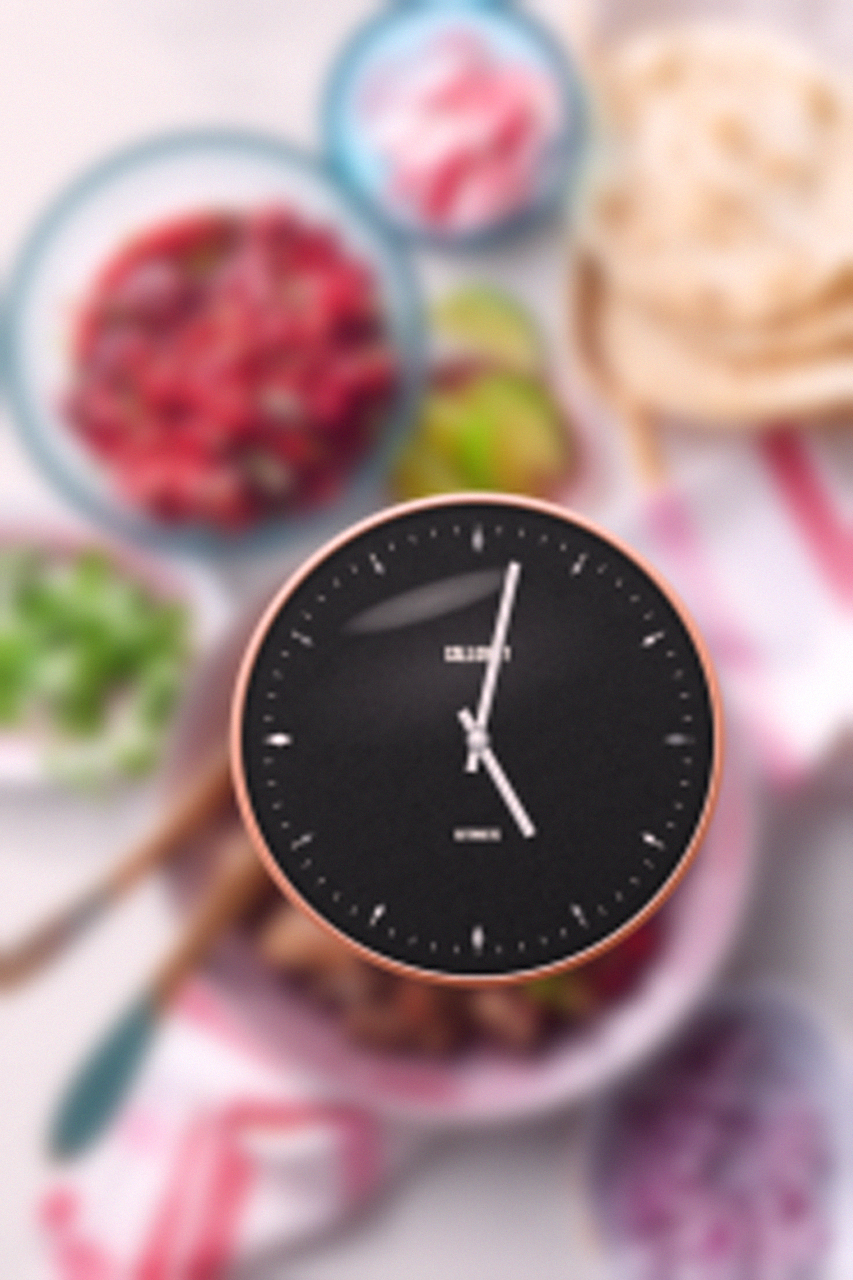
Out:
5 h 02 min
